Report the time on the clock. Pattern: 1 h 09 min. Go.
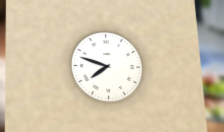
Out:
7 h 48 min
